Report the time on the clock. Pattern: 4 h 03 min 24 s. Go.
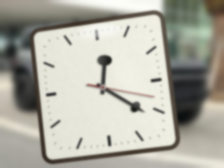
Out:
12 h 21 min 18 s
